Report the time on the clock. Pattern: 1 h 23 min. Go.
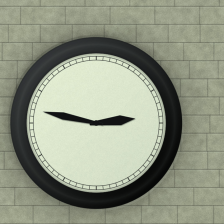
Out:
2 h 47 min
